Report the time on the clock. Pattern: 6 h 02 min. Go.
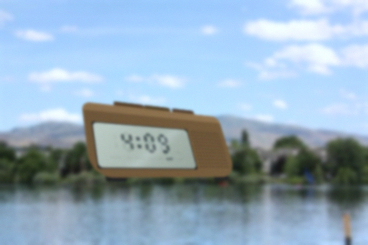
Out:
4 h 09 min
